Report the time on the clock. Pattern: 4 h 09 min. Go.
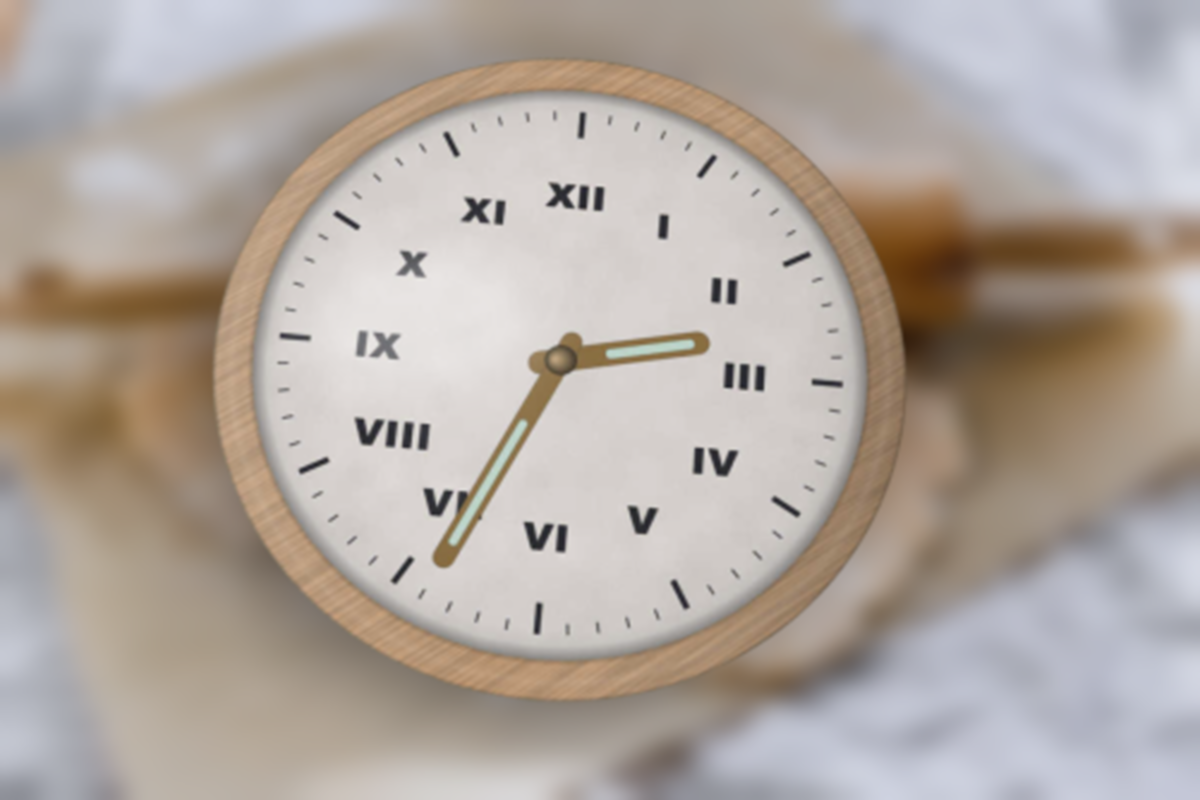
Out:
2 h 34 min
